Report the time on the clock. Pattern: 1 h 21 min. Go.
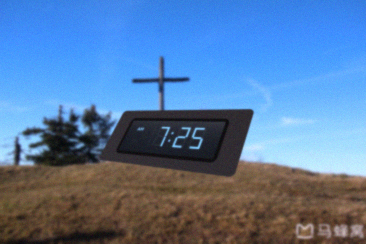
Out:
7 h 25 min
